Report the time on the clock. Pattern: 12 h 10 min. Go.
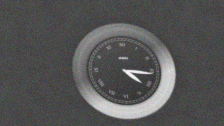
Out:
4 h 16 min
